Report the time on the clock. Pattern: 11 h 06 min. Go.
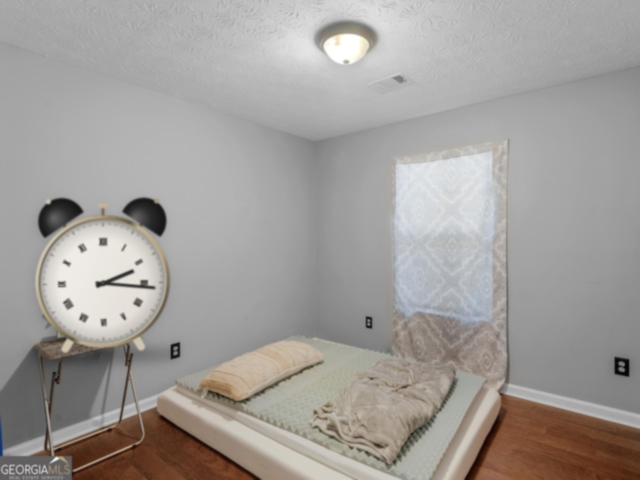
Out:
2 h 16 min
